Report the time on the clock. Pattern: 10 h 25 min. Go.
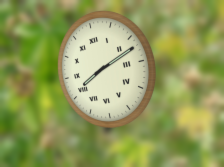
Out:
8 h 12 min
